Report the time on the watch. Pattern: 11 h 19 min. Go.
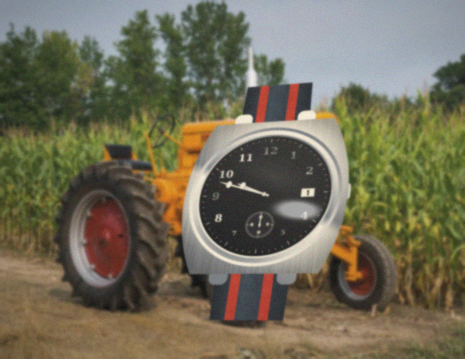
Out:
9 h 48 min
